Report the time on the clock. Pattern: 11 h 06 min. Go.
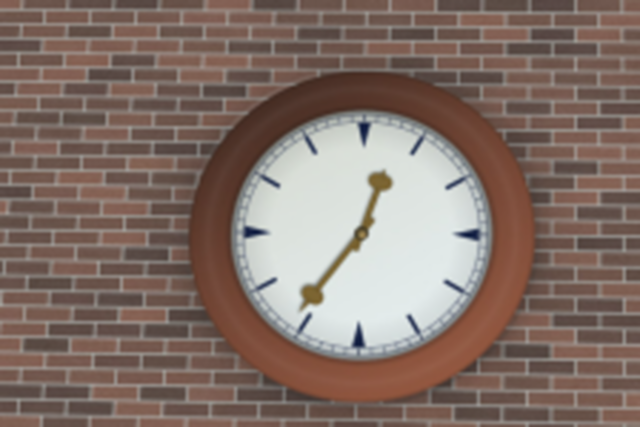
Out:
12 h 36 min
